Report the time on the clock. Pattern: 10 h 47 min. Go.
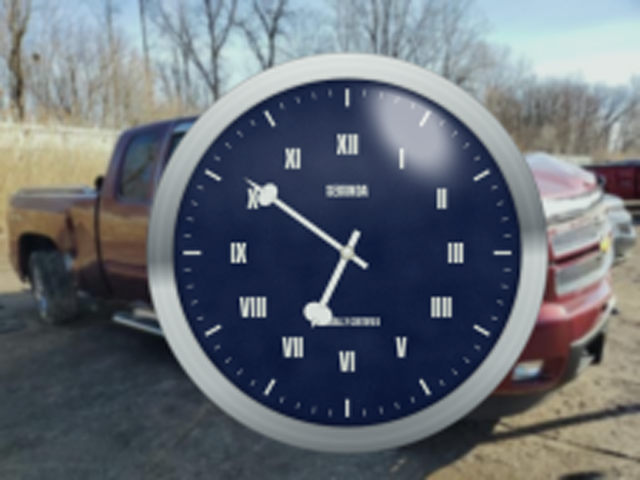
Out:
6 h 51 min
